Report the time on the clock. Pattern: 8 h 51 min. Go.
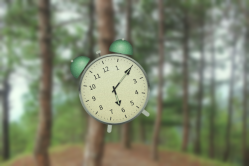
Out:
6 h 10 min
